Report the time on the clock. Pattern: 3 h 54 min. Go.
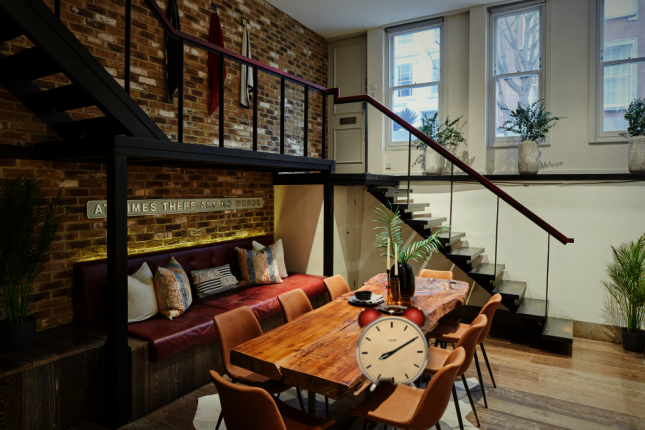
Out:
8 h 10 min
